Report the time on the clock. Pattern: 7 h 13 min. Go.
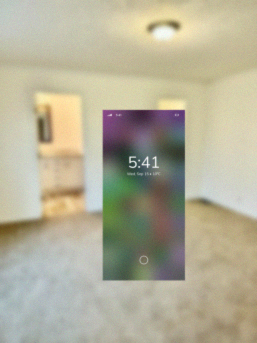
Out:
5 h 41 min
